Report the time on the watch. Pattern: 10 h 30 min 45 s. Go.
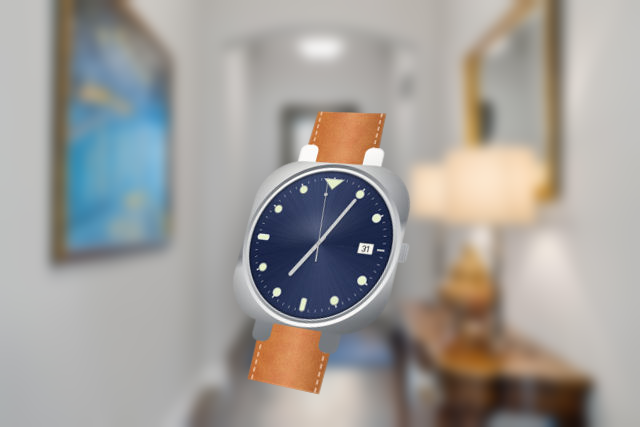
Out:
7 h 04 min 59 s
